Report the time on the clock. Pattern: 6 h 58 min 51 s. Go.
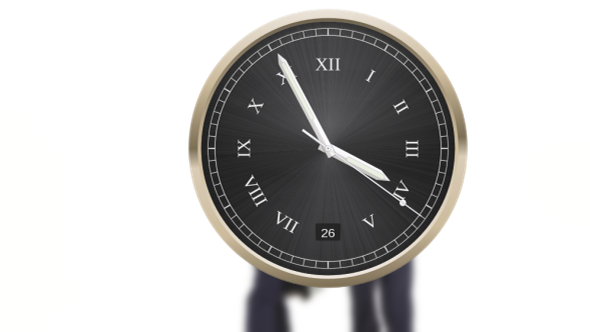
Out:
3 h 55 min 21 s
